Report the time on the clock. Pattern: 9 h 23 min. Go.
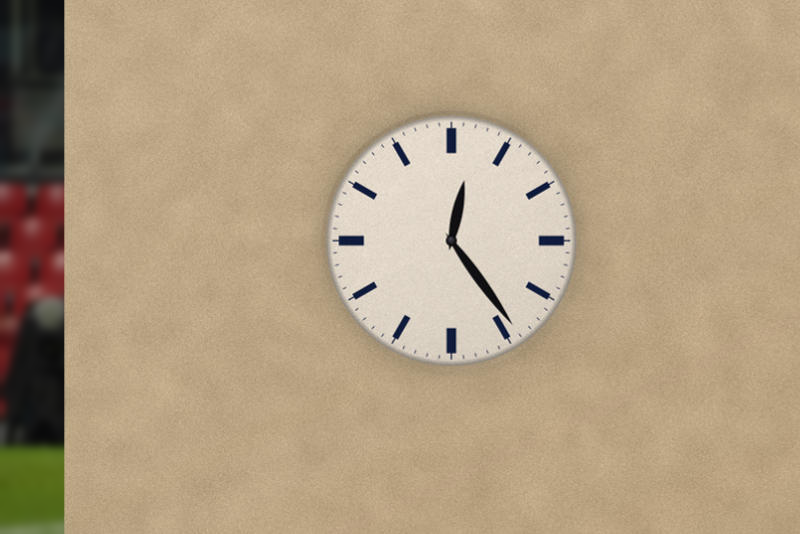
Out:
12 h 24 min
